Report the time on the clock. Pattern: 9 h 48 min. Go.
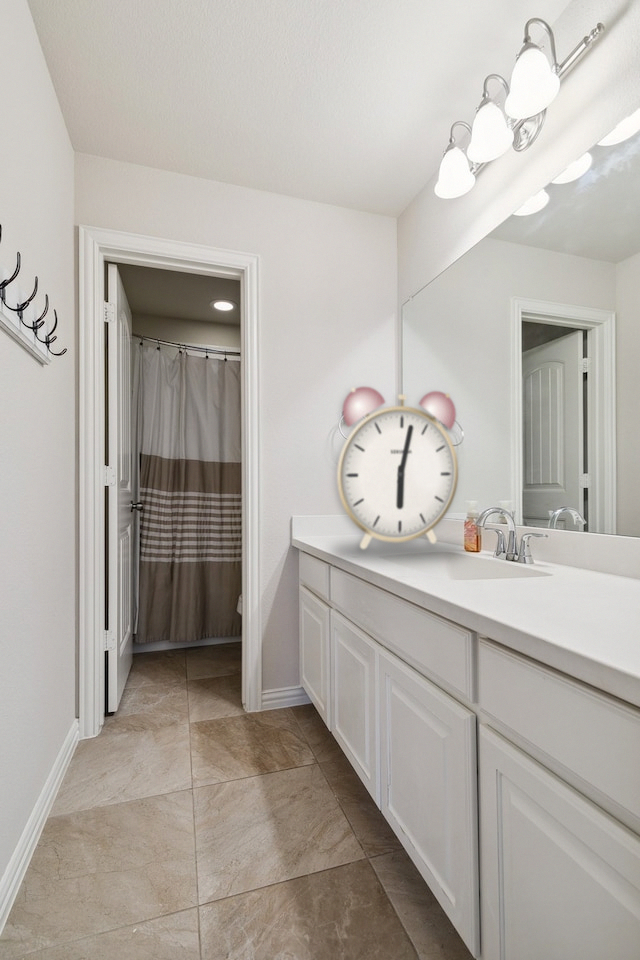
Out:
6 h 02 min
